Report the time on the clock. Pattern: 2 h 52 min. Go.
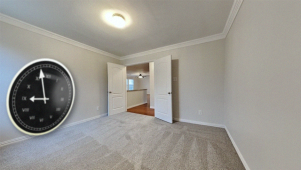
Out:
8 h 57 min
